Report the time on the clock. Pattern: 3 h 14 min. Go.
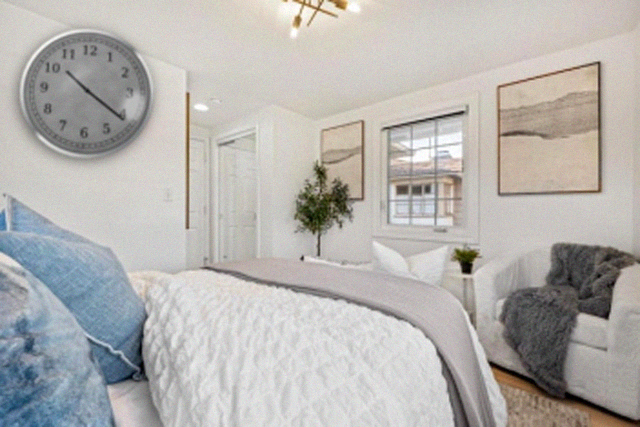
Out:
10 h 21 min
